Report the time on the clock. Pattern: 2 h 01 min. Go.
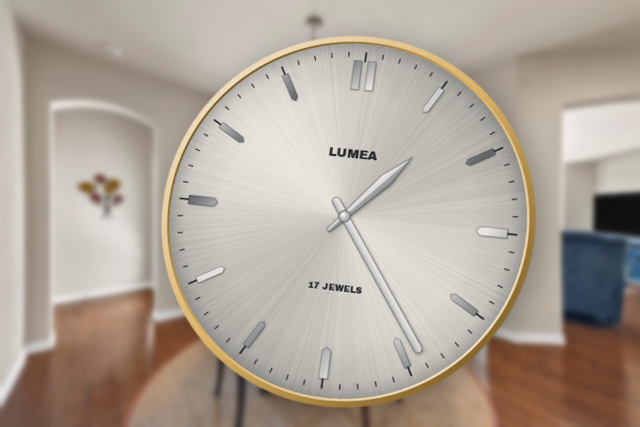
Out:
1 h 24 min
